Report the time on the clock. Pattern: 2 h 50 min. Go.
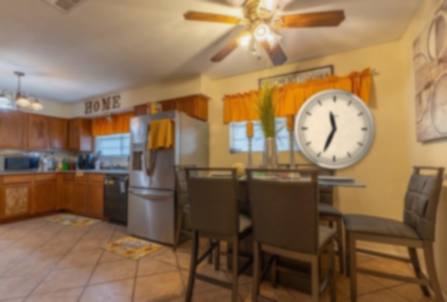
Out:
11 h 34 min
